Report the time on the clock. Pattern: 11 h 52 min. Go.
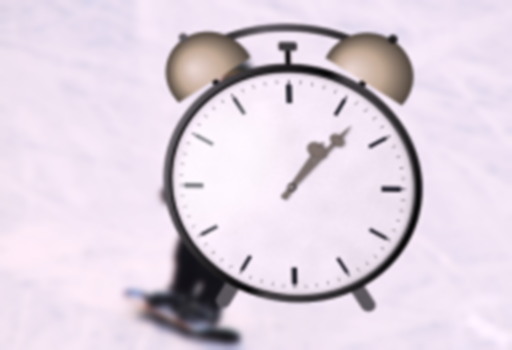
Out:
1 h 07 min
